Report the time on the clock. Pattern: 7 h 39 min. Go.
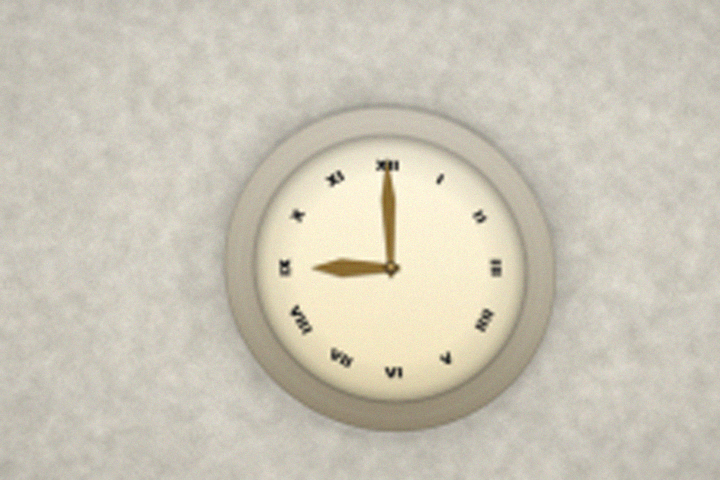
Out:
9 h 00 min
